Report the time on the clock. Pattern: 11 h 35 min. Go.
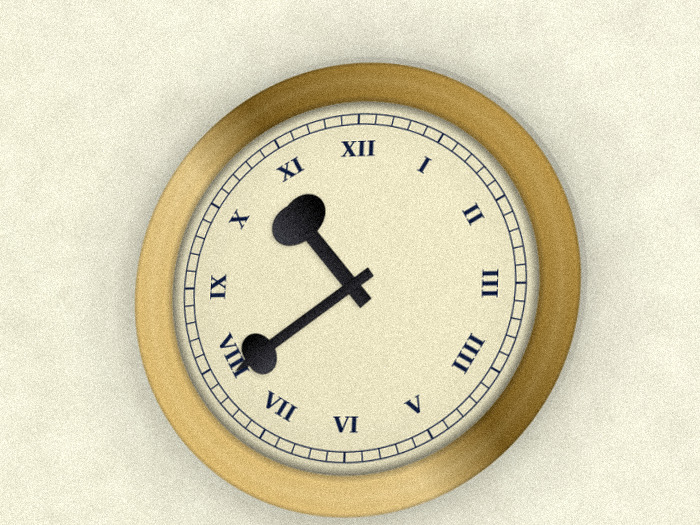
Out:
10 h 39 min
